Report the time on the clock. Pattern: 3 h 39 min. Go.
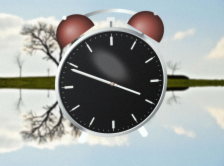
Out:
3 h 49 min
